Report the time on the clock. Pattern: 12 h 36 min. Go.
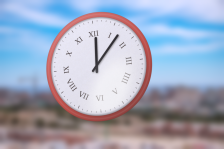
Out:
12 h 07 min
